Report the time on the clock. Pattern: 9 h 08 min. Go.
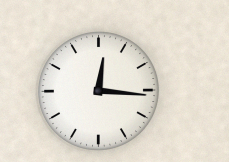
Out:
12 h 16 min
